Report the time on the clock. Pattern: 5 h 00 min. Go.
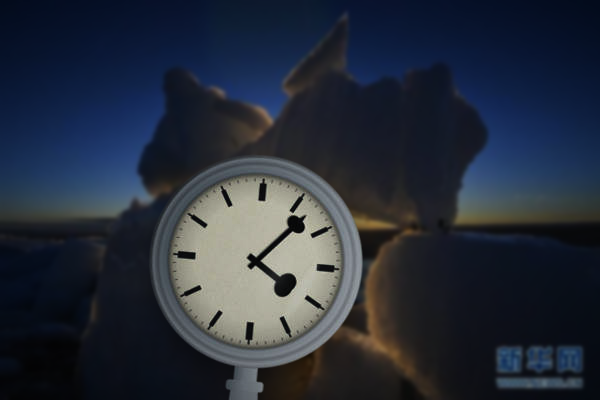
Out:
4 h 07 min
